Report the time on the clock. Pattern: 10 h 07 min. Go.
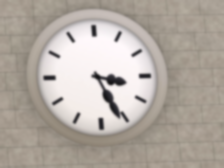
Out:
3 h 26 min
